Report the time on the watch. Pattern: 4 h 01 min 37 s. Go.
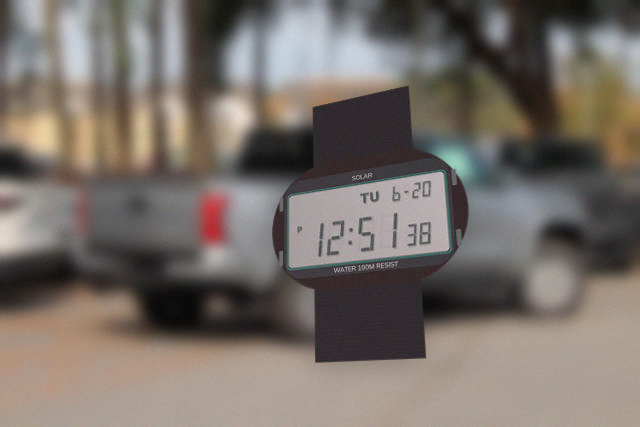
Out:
12 h 51 min 38 s
